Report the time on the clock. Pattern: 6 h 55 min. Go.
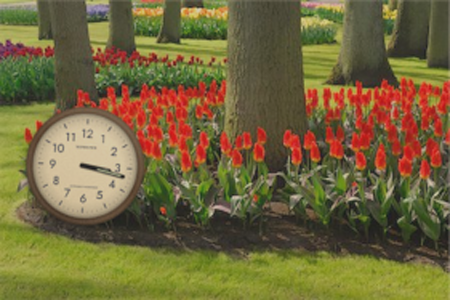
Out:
3 h 17 min
